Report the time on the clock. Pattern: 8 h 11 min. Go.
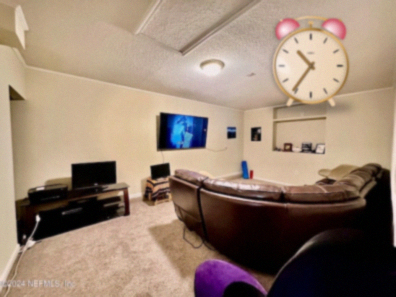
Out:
10 h 36 min
